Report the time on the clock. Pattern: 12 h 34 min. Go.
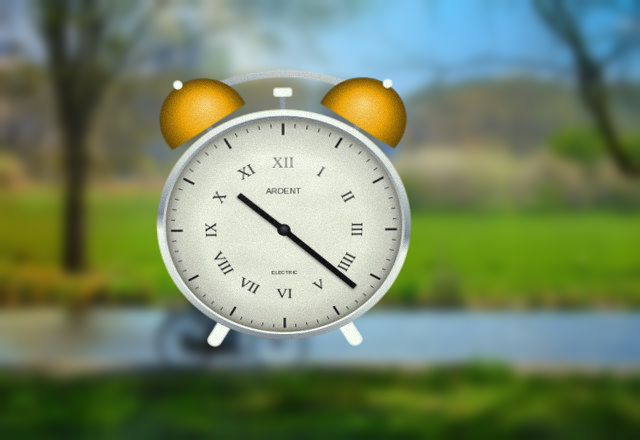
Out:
10 h 22 min
